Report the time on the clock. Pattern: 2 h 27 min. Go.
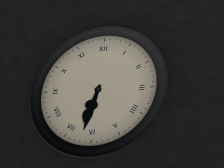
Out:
6 h 32 min
